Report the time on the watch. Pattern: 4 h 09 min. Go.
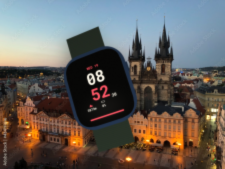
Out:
8 h 52 min
